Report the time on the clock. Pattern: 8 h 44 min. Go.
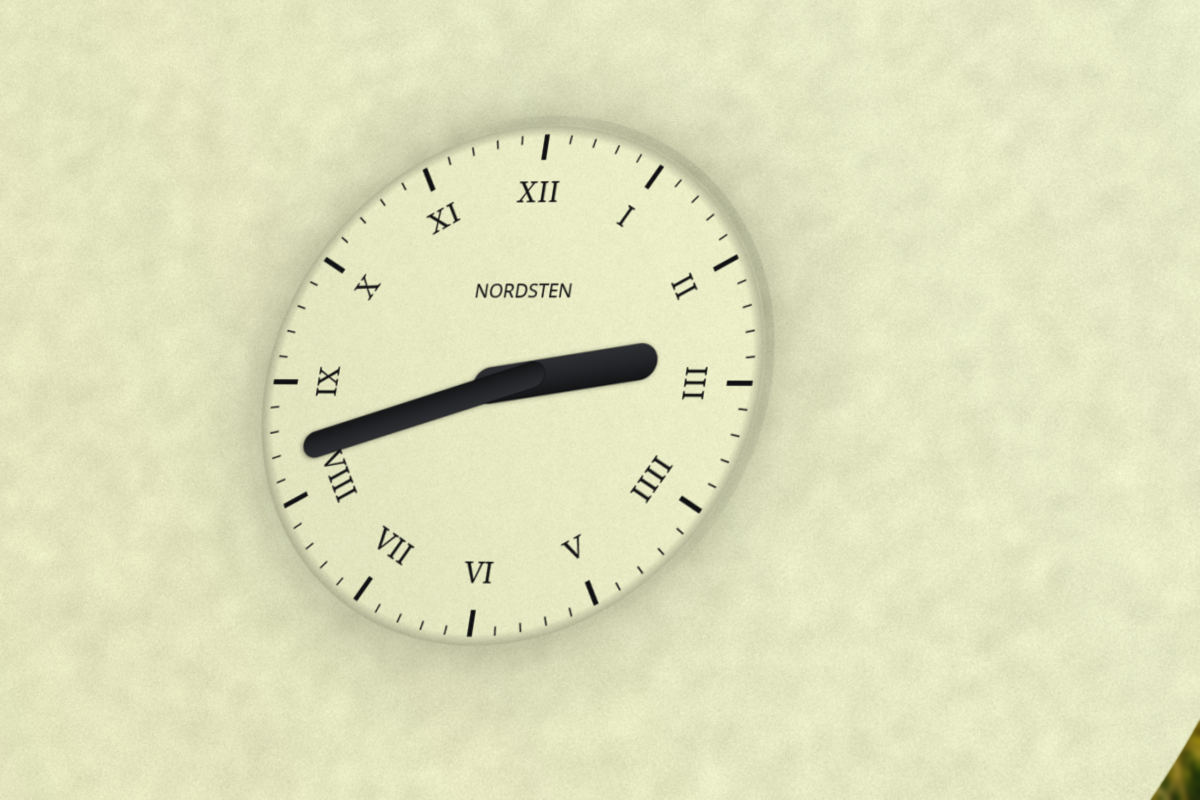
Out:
2 h 42 min
